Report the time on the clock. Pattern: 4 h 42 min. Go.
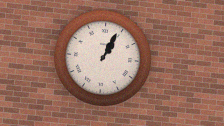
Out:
1 h 04 min
